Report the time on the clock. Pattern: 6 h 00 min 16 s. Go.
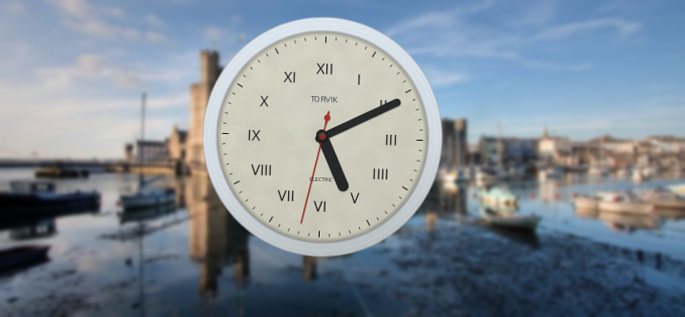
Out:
5 h 10 min 32 s
